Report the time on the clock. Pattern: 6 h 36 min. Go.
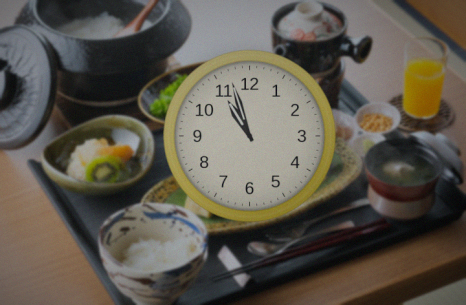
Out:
10 h 57 min
